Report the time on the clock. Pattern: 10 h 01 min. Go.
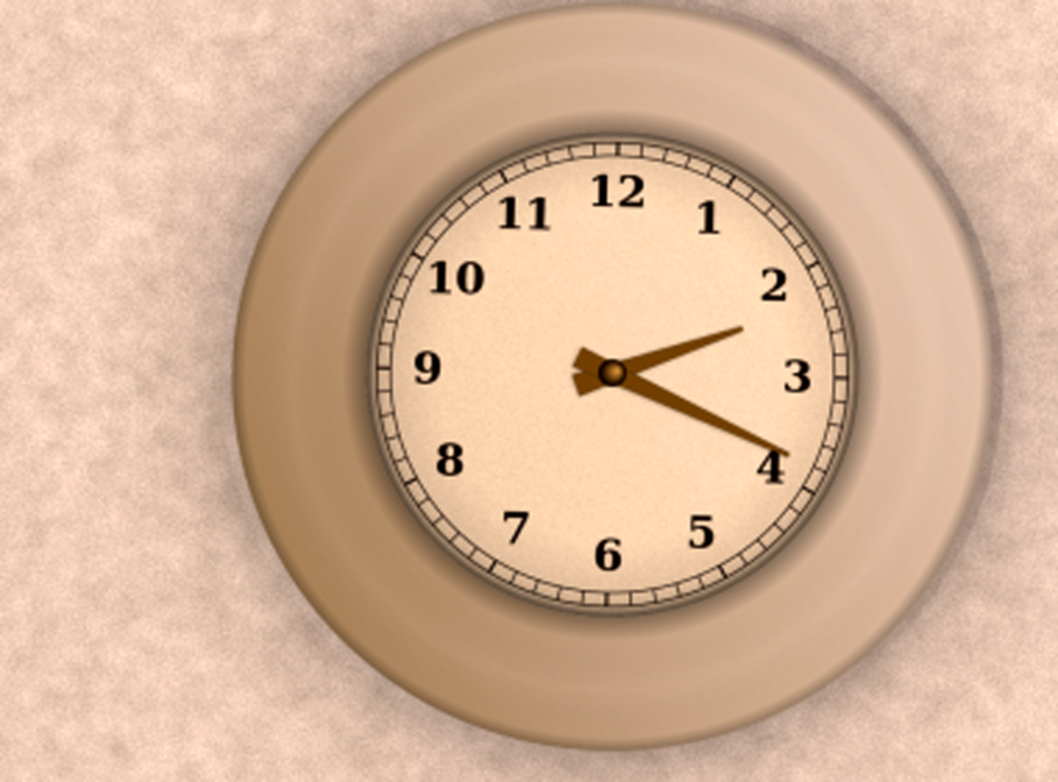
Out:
2 h 19 min
